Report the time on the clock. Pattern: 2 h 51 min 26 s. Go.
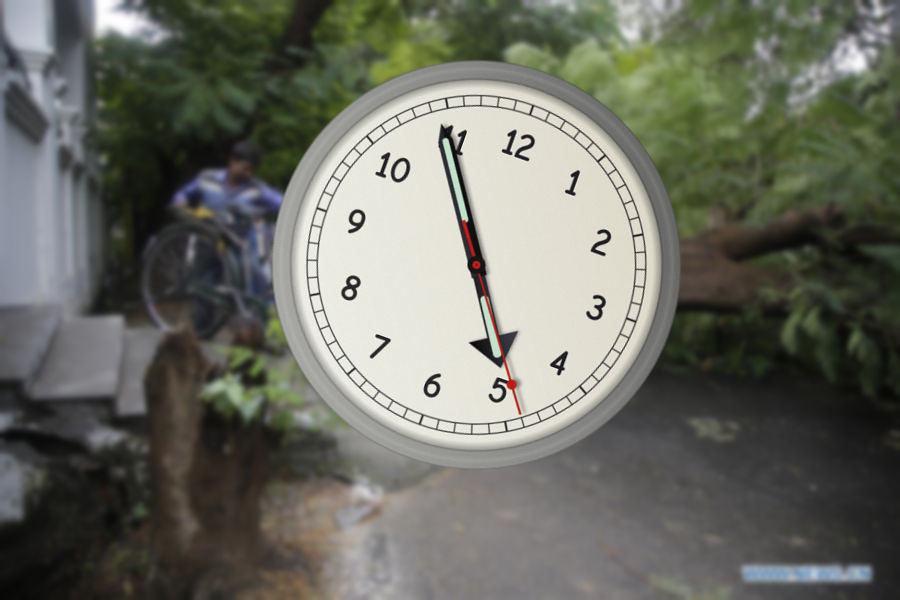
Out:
4 h 54 min 24 s
